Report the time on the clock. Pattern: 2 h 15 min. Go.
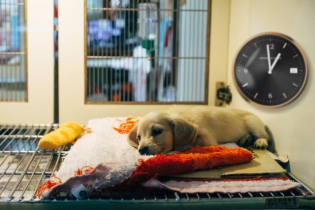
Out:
12 h 59 min
